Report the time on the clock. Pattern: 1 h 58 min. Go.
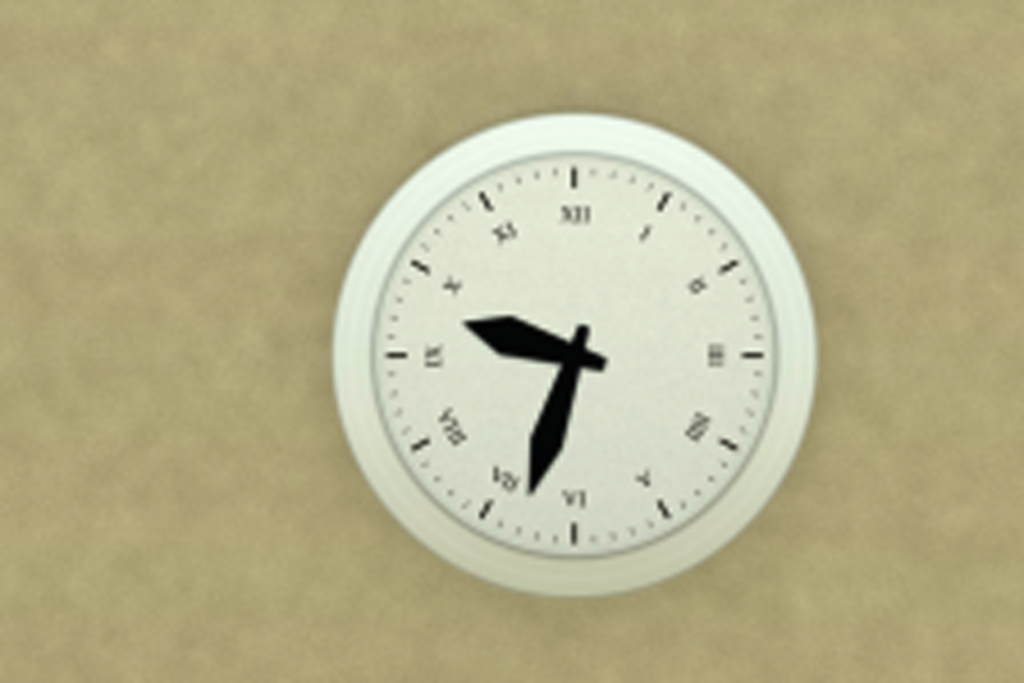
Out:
9 h 33 min
